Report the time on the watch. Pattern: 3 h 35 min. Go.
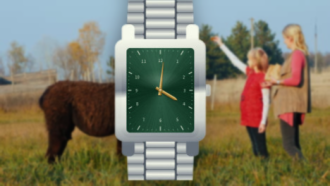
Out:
4 h 01 min
